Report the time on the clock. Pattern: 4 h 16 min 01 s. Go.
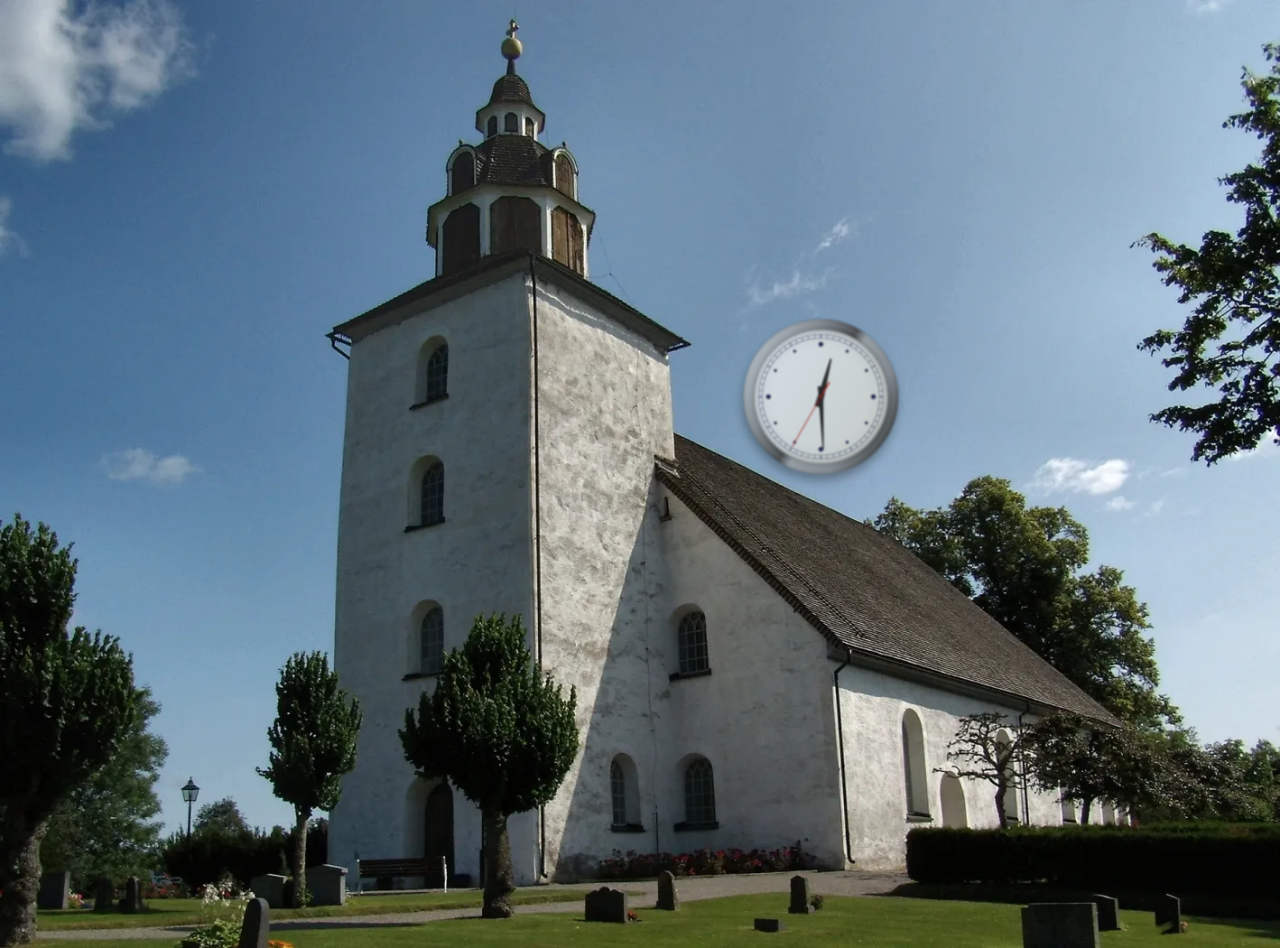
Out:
12 h 29 min 35 s
